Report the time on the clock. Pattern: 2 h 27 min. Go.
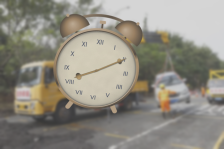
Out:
8 h 10 min
